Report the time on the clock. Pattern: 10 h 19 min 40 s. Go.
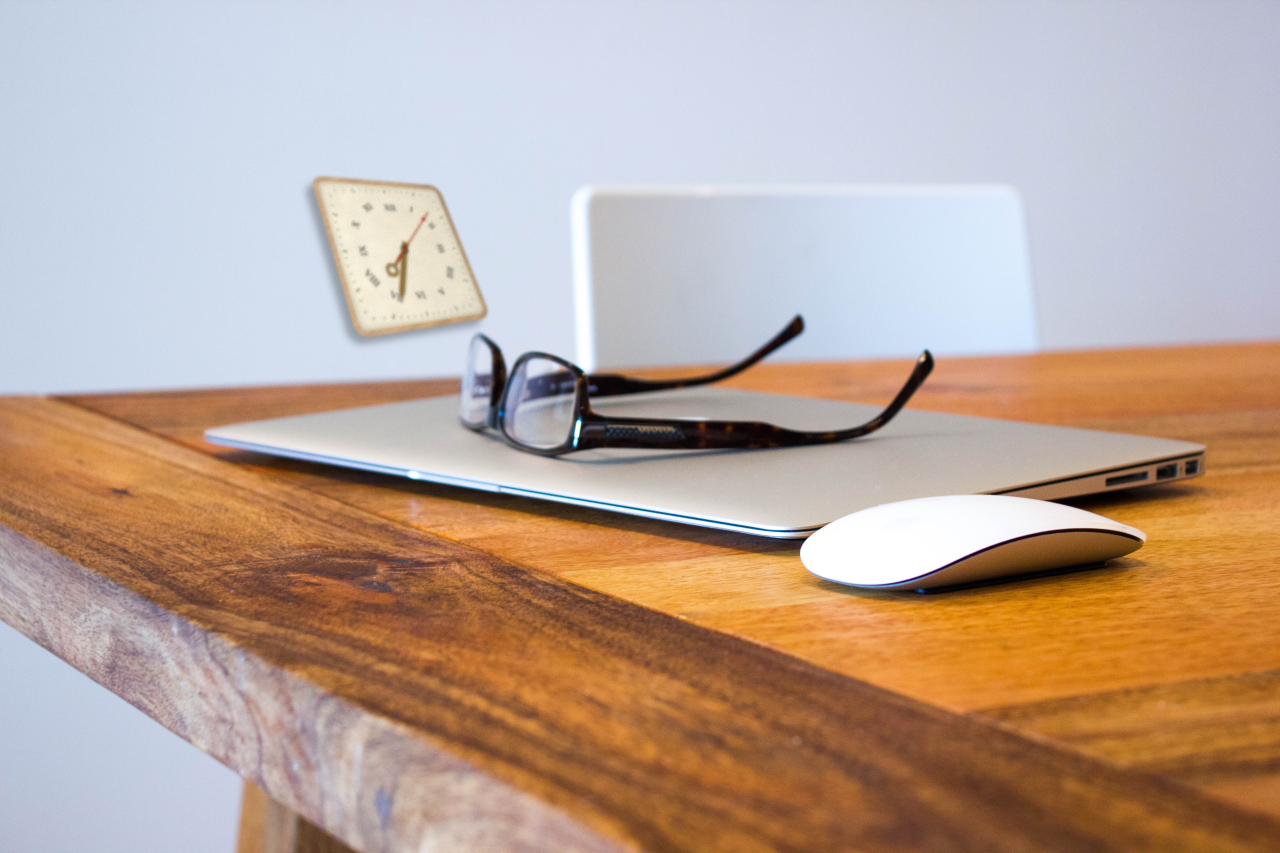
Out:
7 h 34 min 08 s
